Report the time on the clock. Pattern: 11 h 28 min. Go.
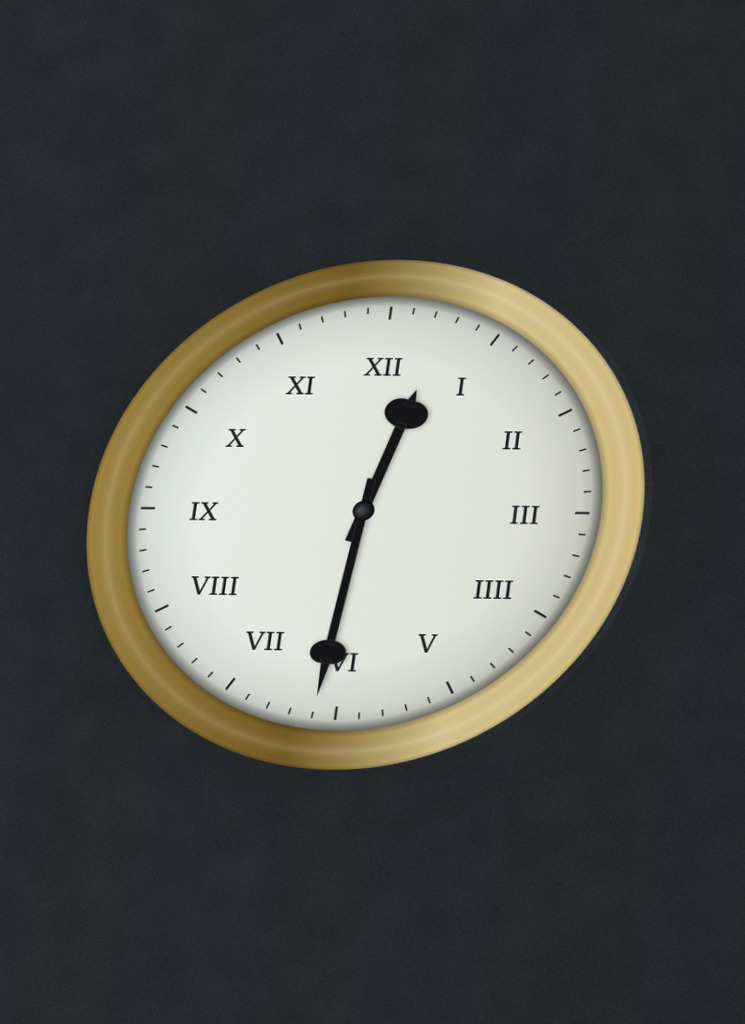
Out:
12 h 31 min
